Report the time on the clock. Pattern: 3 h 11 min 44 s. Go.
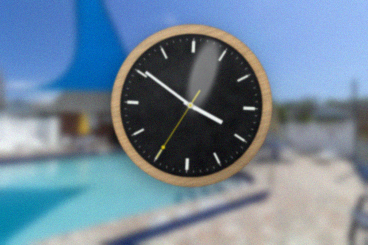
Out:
3 h 50 min 35 s
